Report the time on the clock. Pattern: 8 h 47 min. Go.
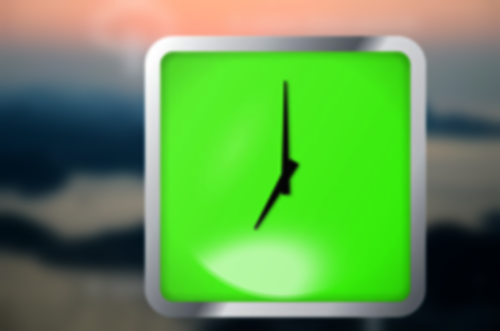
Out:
7 h 00 min
